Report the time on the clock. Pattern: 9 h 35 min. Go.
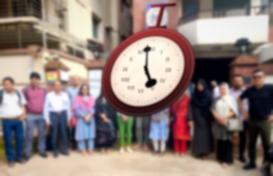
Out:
4 h 58 min
